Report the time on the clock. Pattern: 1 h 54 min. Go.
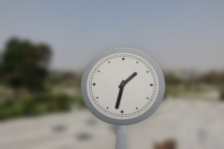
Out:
1 h 32 min
